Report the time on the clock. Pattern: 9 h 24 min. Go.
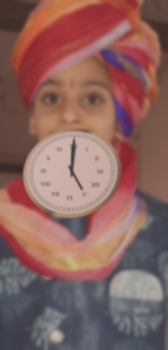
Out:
5 h 00 min
